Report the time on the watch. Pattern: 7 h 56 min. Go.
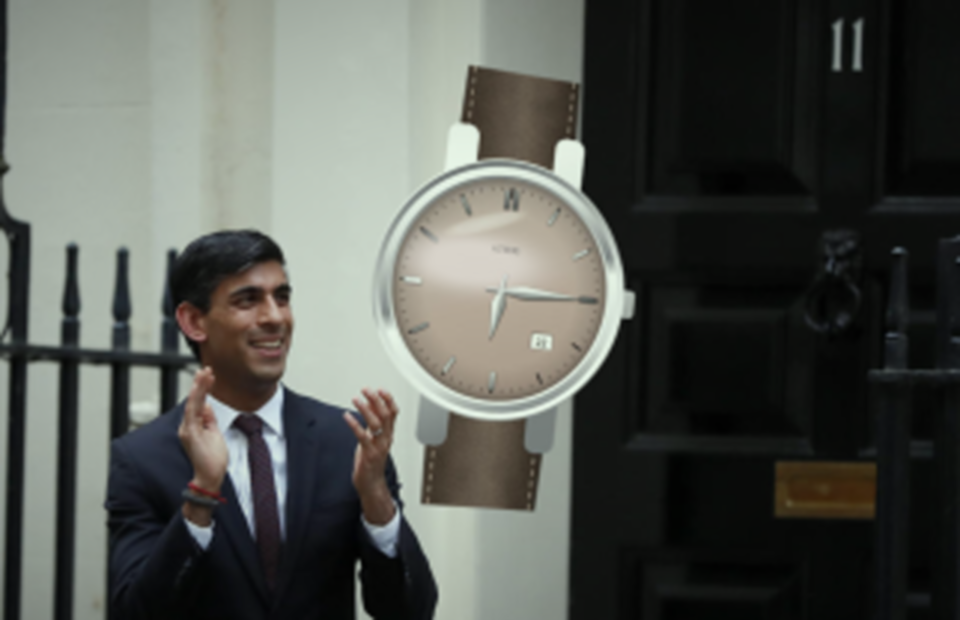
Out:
6 h 15 min
